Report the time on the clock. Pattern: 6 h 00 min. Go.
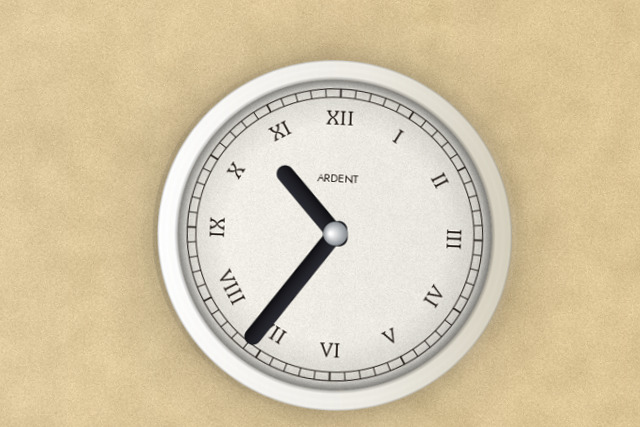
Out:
10 h 36 min
